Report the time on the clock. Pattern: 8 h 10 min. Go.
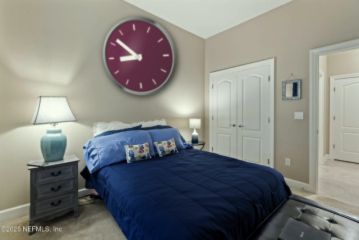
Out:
8 h 52 min
